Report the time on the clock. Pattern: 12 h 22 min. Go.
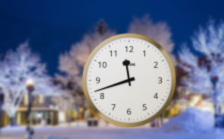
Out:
11 h 42 min
